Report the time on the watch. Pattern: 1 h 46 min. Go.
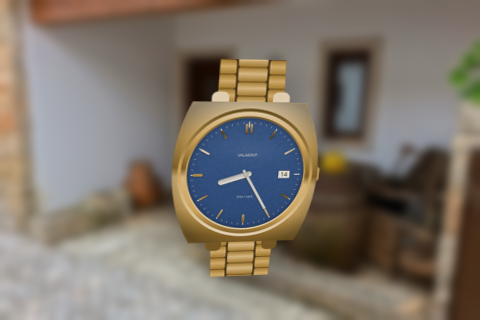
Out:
8 h 25 min
